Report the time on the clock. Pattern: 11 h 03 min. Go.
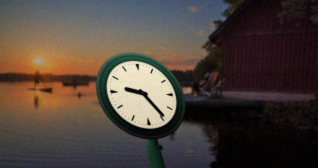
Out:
9 h 24 min
